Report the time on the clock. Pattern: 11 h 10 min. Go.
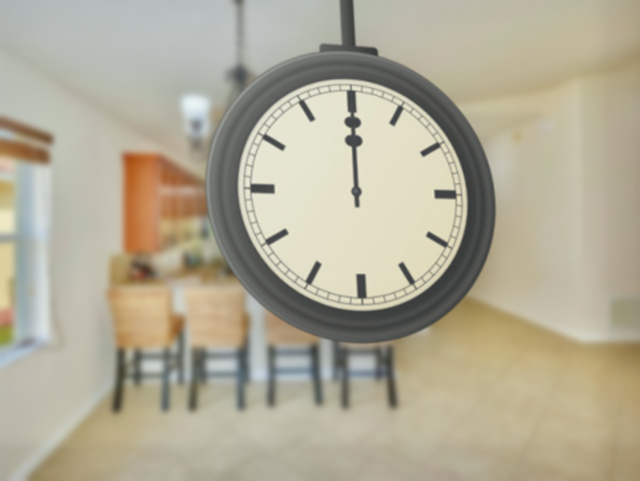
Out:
12 h 00 min
